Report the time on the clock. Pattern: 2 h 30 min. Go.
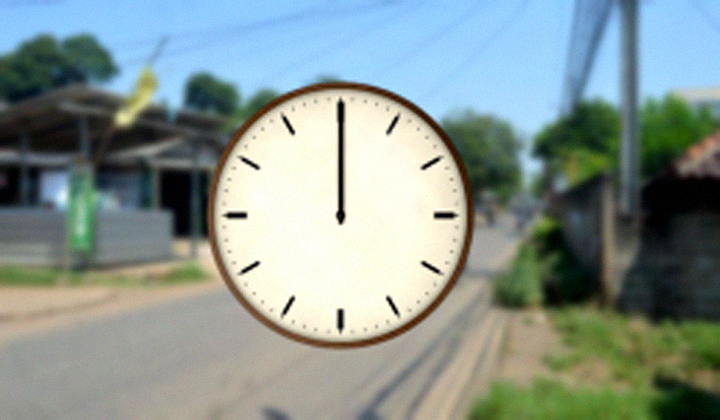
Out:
12 h 00 min
